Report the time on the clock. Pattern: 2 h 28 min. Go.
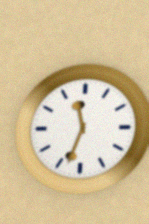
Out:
11 h 33 min
